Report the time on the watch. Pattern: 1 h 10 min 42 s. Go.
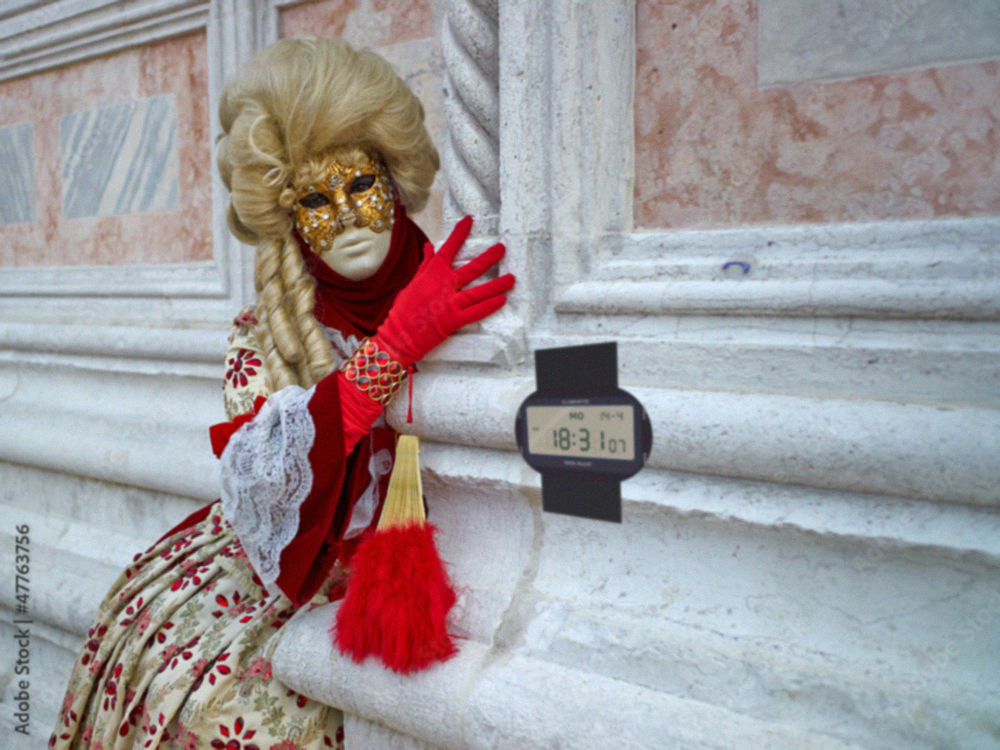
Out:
18 h 31 min 07 s
